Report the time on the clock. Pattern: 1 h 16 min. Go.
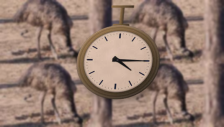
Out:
4 h 15 min
